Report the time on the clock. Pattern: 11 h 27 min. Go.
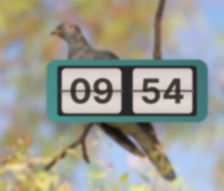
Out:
9 h 54 min
